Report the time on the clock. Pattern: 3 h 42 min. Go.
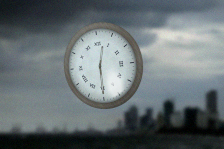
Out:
12 h 30 min
